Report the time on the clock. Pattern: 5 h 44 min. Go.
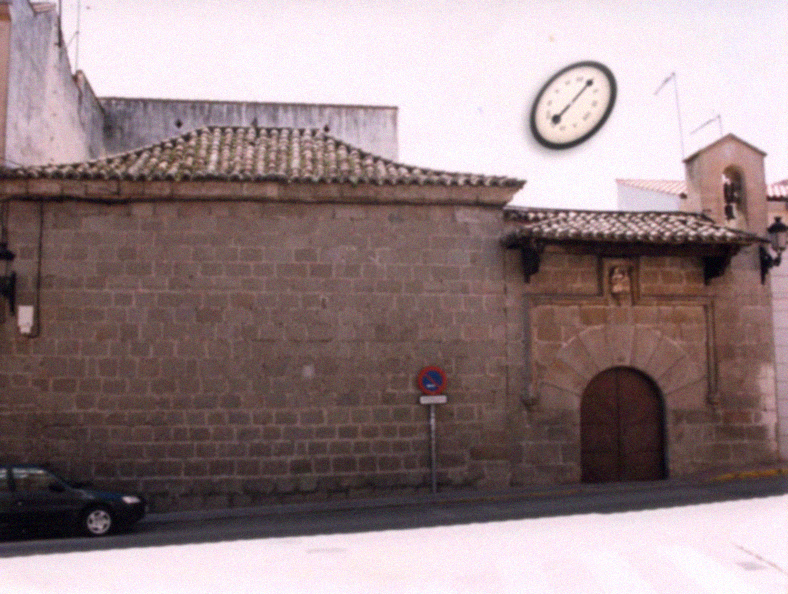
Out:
7 h 05 min
